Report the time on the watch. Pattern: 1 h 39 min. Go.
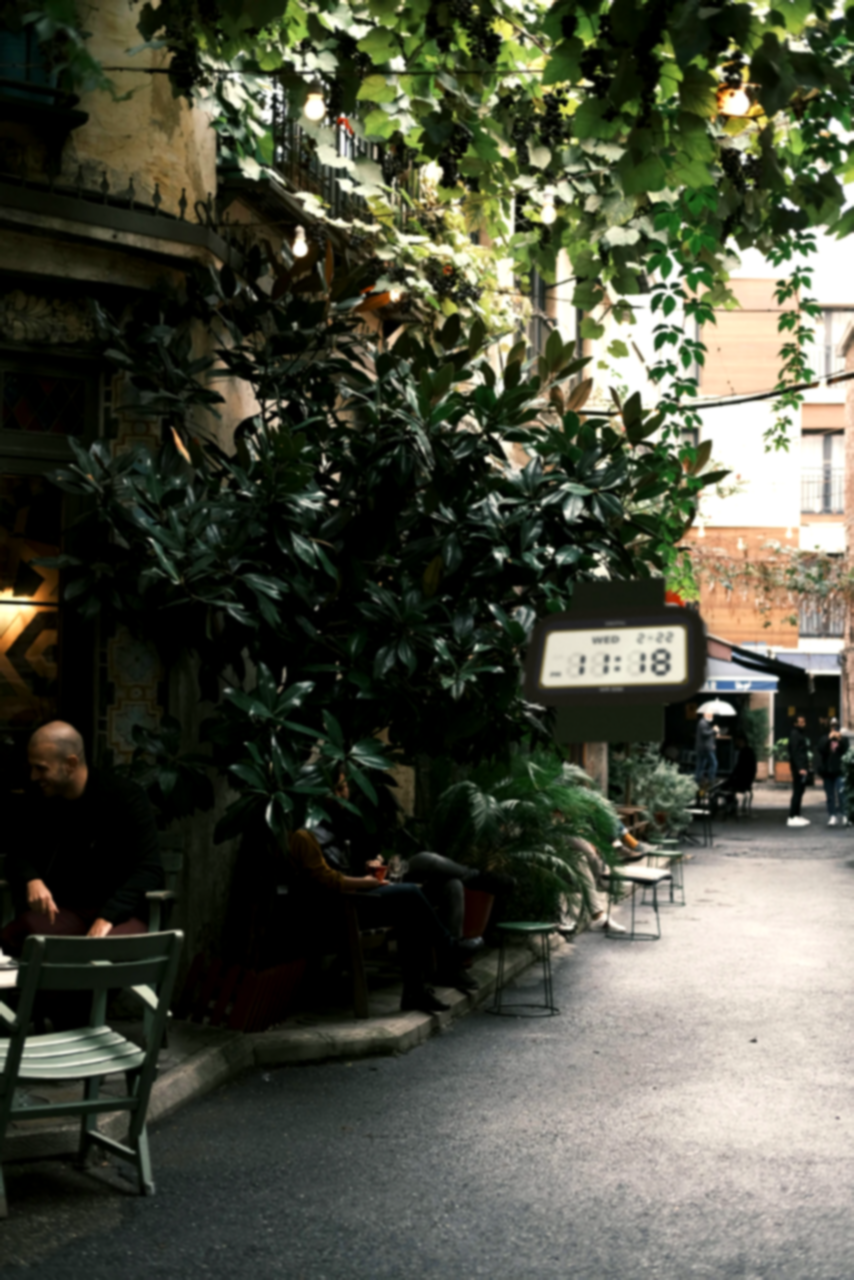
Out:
11 h 18 min
